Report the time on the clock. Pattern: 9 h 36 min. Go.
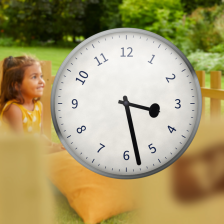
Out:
3 h 28 min
